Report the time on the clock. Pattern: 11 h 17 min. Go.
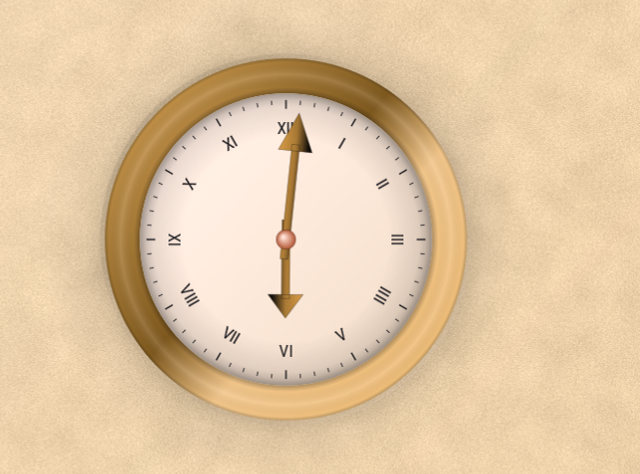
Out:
6 h 01 min
